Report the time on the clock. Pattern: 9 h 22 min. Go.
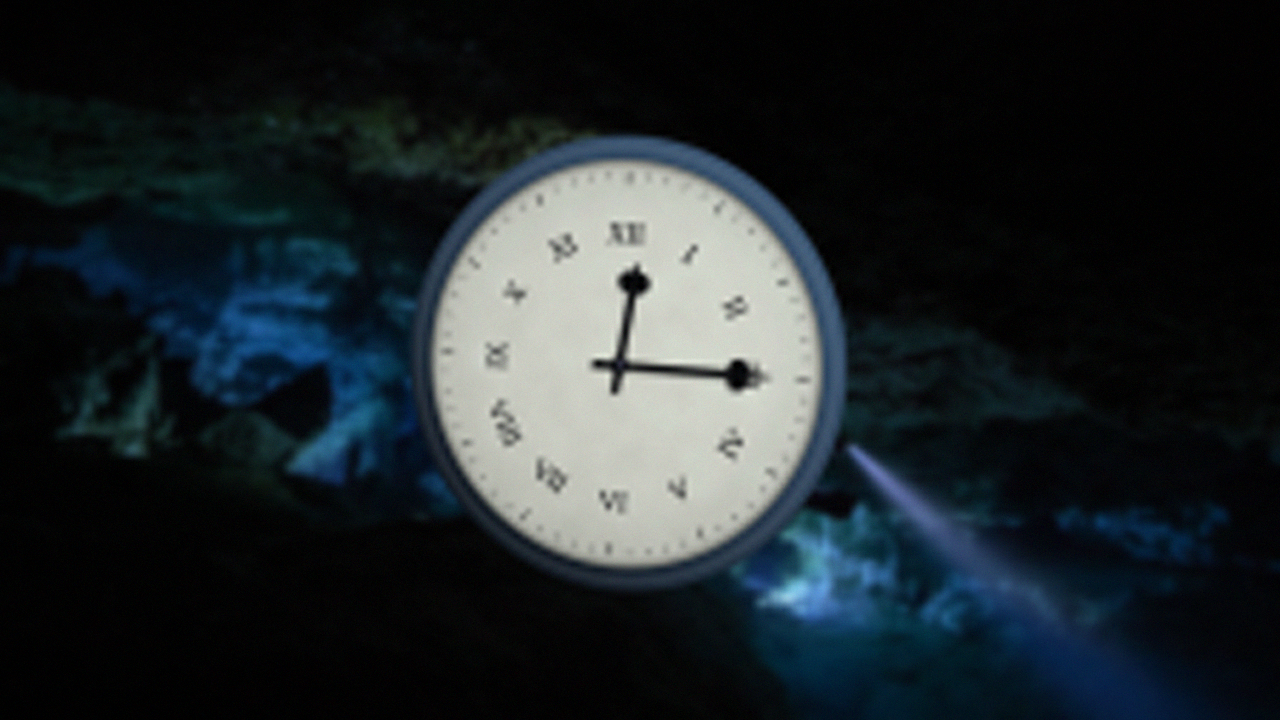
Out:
12 h 15 min
